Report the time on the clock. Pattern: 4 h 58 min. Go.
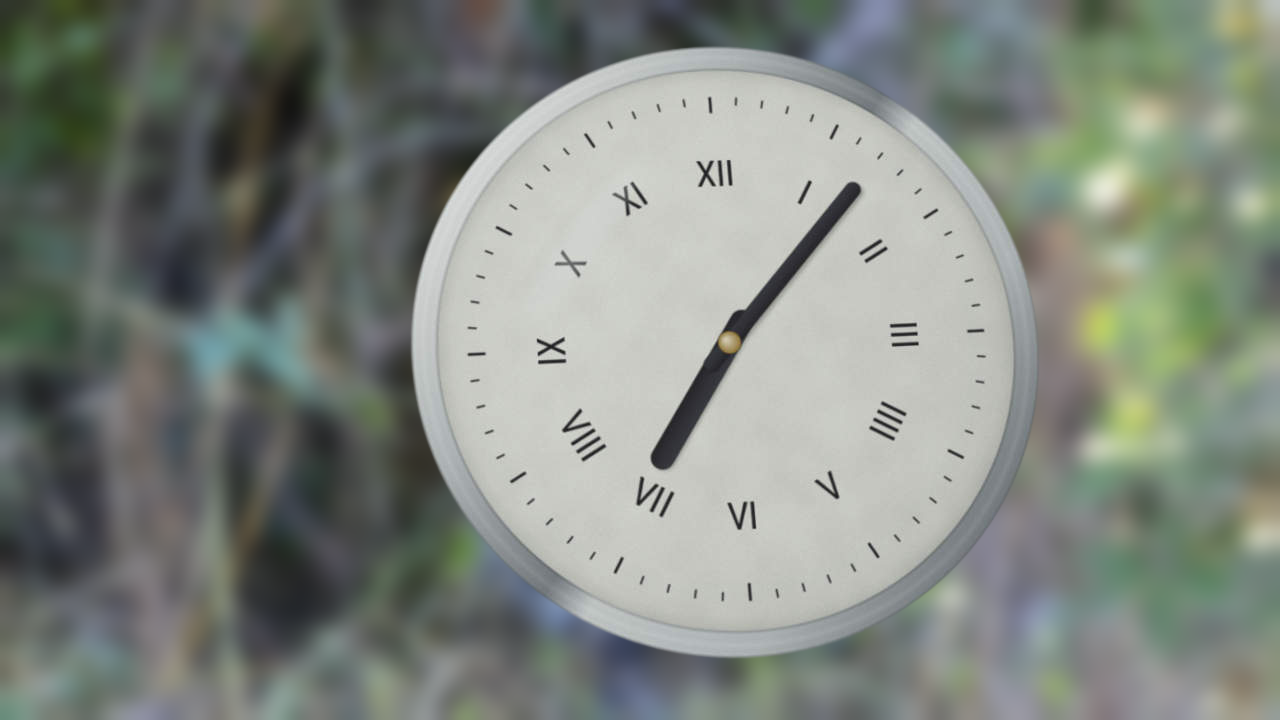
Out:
7 h 07 min
